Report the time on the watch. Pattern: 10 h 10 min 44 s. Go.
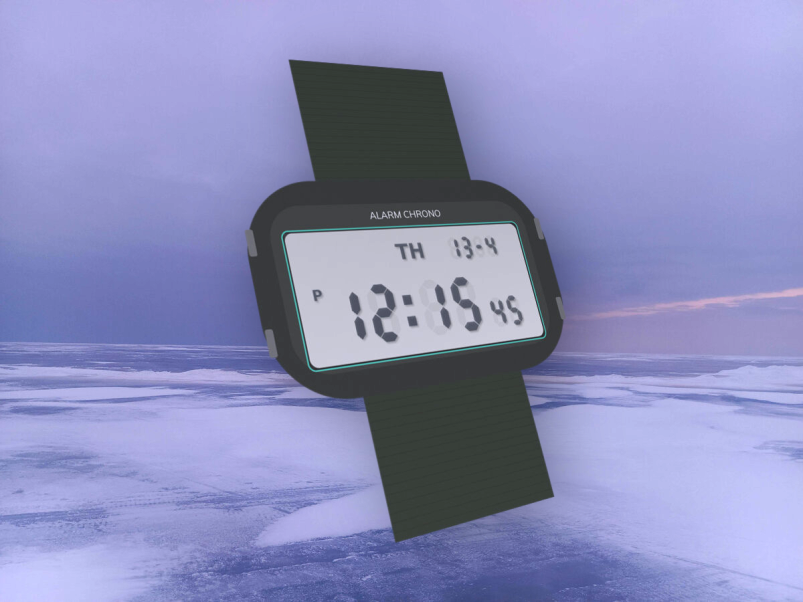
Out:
12 h 15 min 45 s
